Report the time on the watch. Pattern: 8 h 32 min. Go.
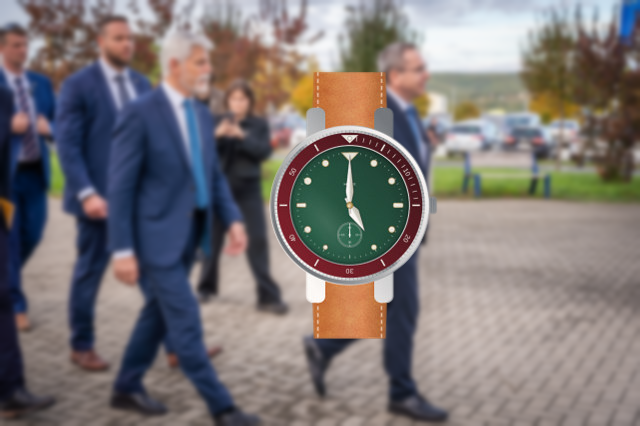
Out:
5 h 00 min
